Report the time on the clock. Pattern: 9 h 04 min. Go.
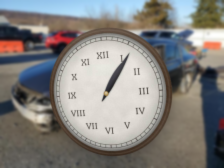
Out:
1 h 06 min
